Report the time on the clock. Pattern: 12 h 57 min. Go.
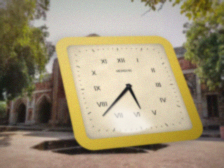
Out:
5 h 38 min
